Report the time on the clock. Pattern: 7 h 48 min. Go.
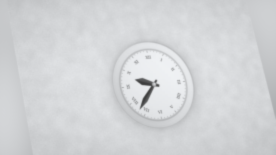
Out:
9 h 37 min
